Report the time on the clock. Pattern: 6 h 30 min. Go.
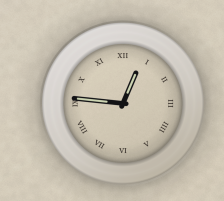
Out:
12 h 46 min
